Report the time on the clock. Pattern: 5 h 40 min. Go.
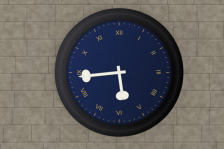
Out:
5 h 44 min
